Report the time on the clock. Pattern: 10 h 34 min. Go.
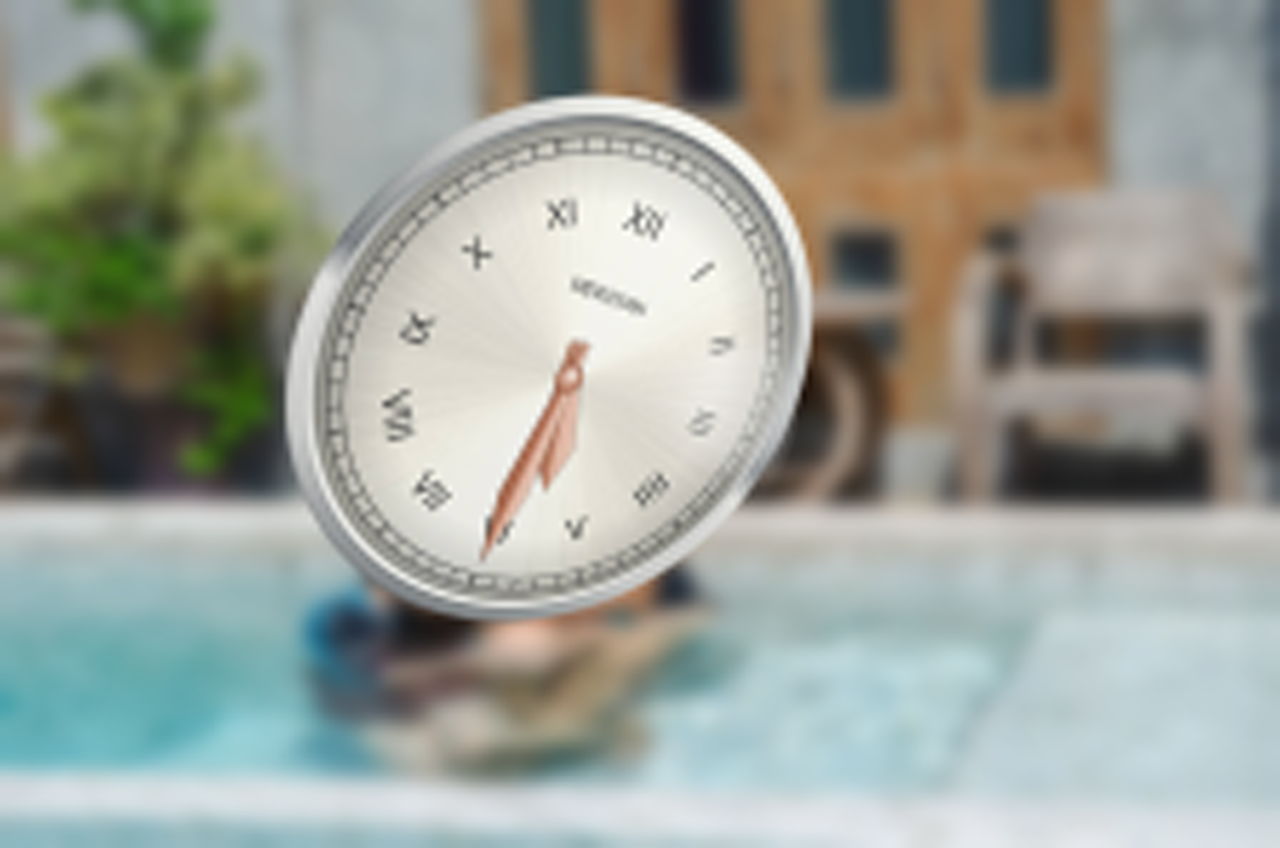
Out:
5 h 30 min
